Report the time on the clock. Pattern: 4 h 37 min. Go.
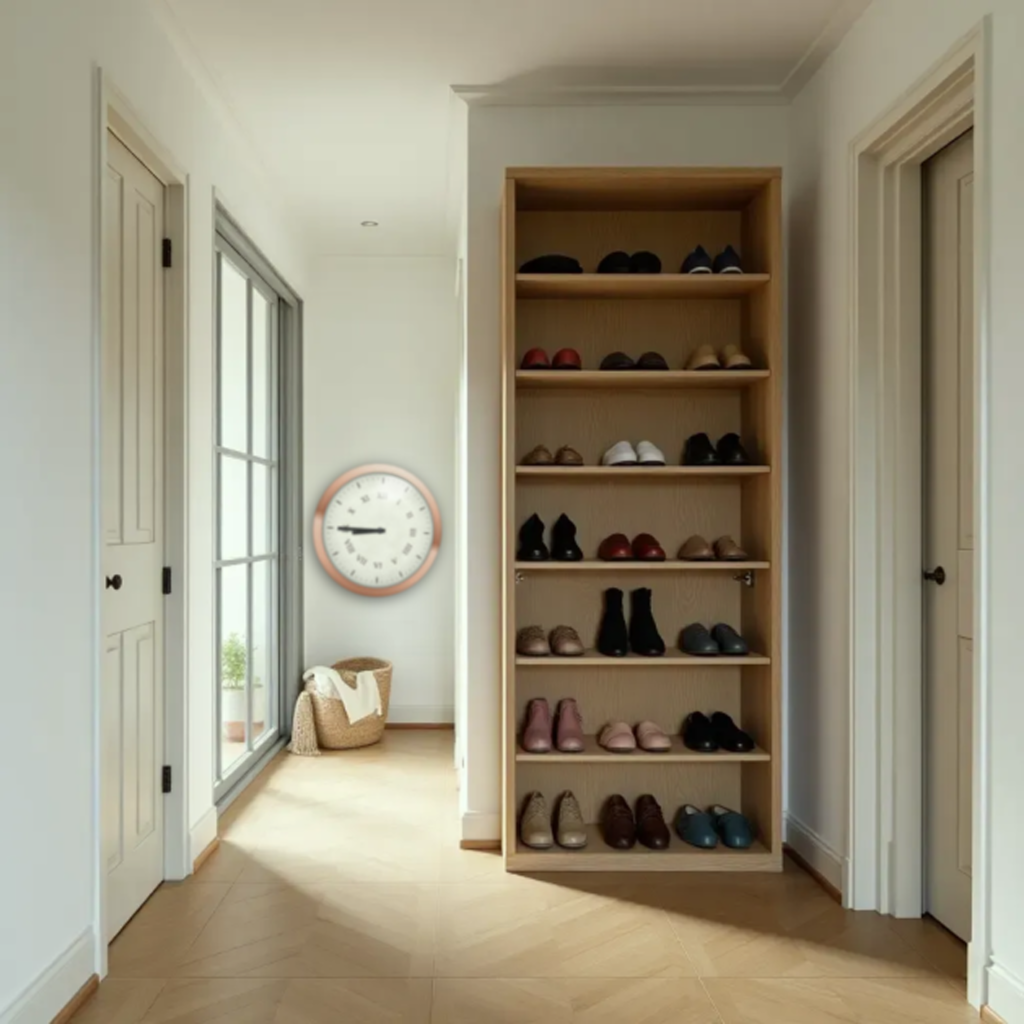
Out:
8 h 45 min
